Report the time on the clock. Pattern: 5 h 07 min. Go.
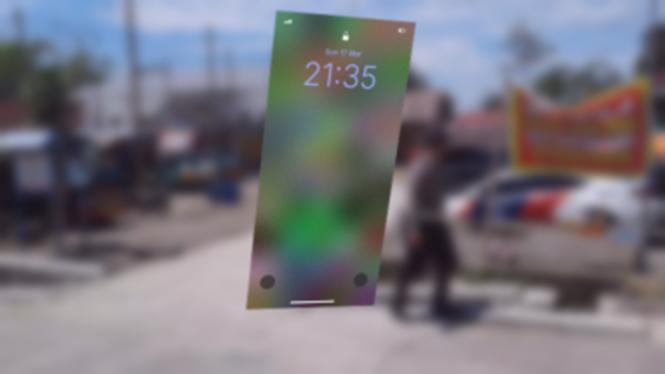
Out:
21 h 35 min
